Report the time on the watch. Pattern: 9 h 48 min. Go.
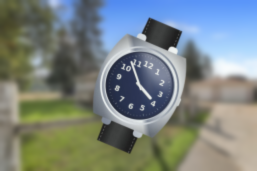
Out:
3 h 53 min
